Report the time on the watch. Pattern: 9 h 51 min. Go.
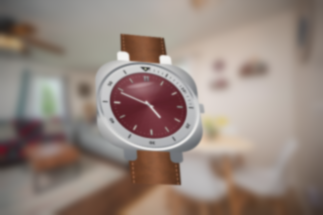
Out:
4 h 49 min
